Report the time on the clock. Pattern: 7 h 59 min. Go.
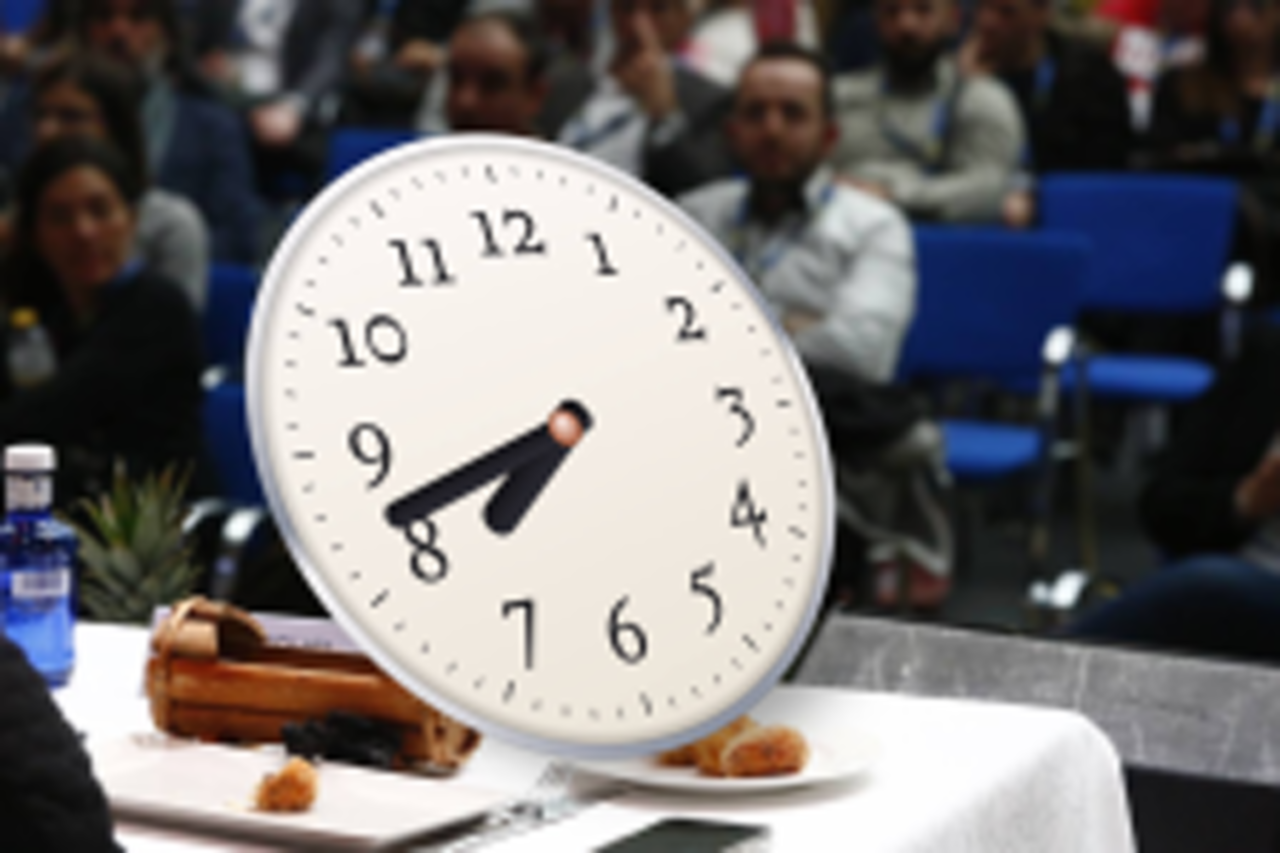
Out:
7 h 42 min
